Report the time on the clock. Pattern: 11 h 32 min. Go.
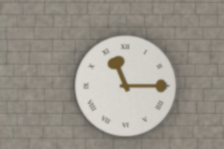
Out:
11 h 15 min
